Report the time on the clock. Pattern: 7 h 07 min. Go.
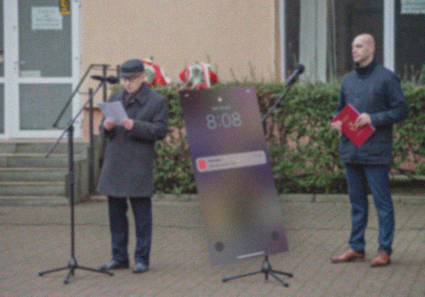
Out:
8 h 08 min
